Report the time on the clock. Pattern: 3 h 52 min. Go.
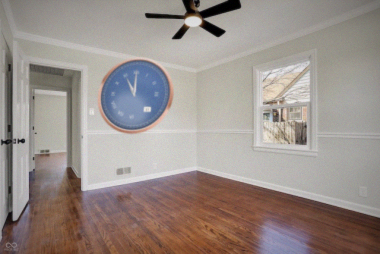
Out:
11 h 00 min
